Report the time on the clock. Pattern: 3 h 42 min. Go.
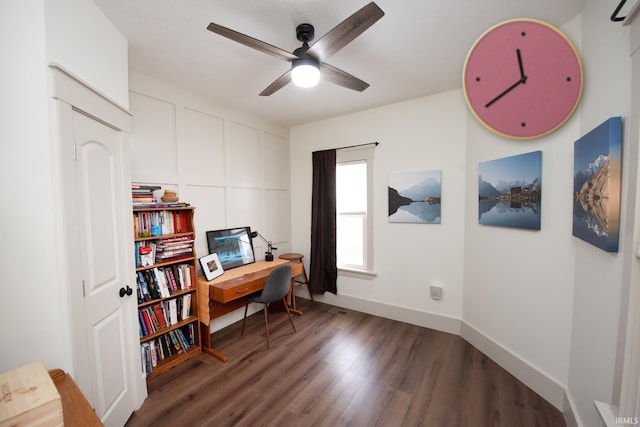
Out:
11 h 39 min
